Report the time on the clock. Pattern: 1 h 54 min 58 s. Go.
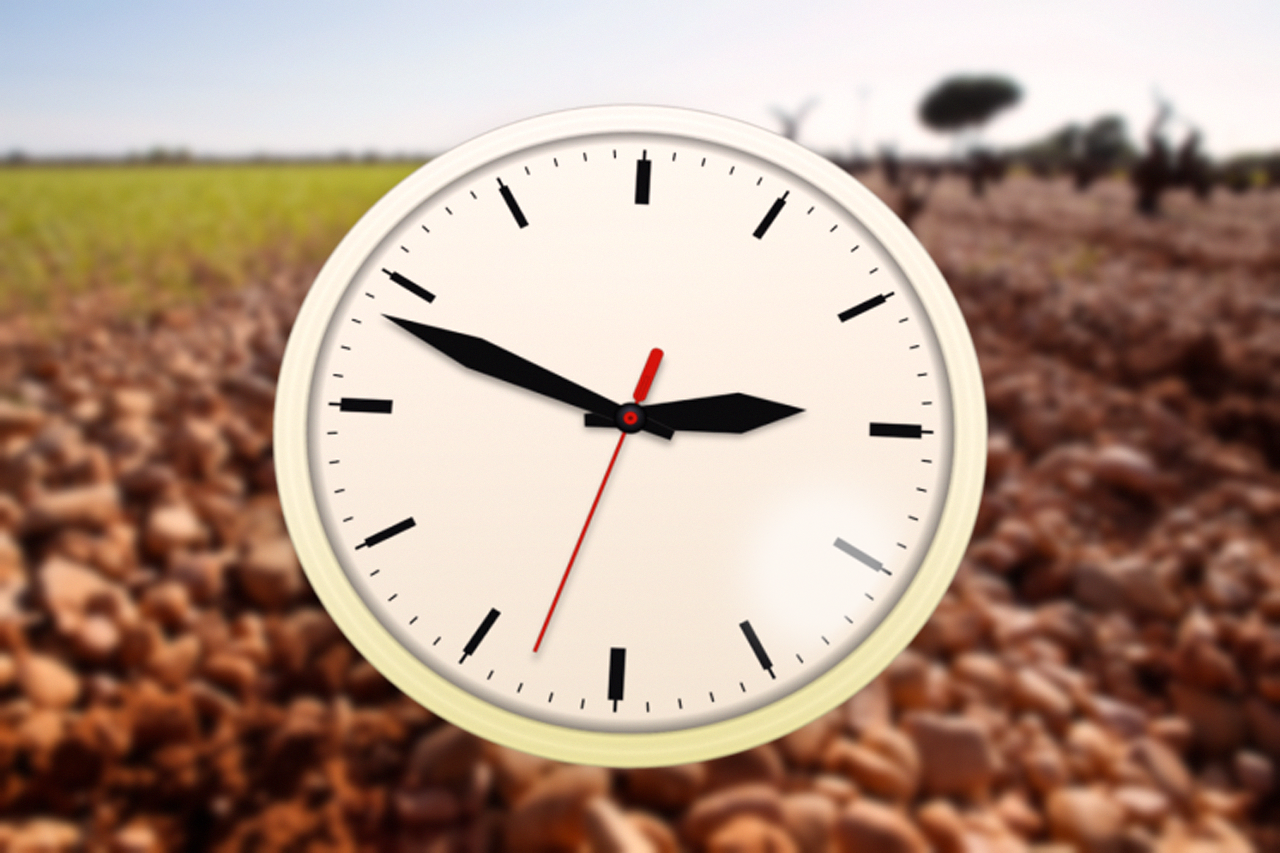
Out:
2 h 48 min 33 s
